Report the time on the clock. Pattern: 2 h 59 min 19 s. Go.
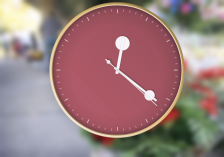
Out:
12 h 21 min 22 s
